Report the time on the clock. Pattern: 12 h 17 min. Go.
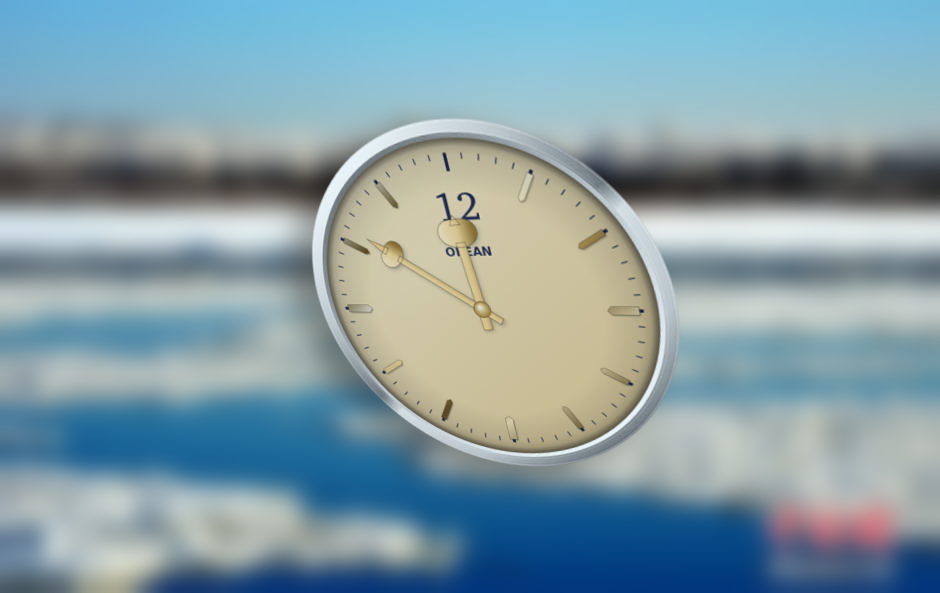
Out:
11 h 51 min
